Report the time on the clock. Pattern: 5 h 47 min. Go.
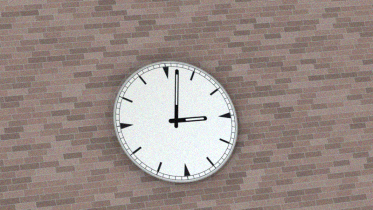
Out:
3 h 02 min
